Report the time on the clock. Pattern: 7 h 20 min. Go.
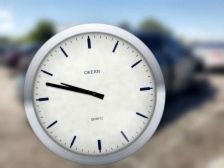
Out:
9 h 48 min
